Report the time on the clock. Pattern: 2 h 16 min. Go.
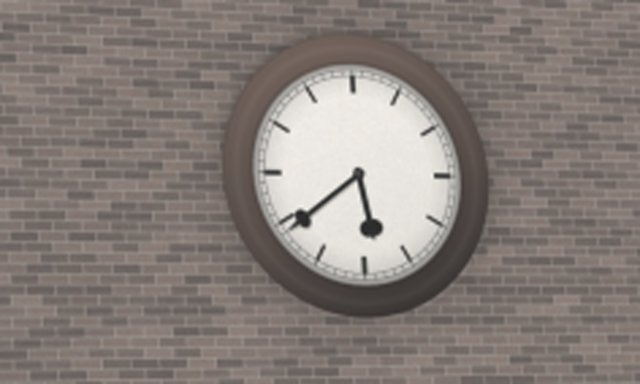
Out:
5 h 39 min
